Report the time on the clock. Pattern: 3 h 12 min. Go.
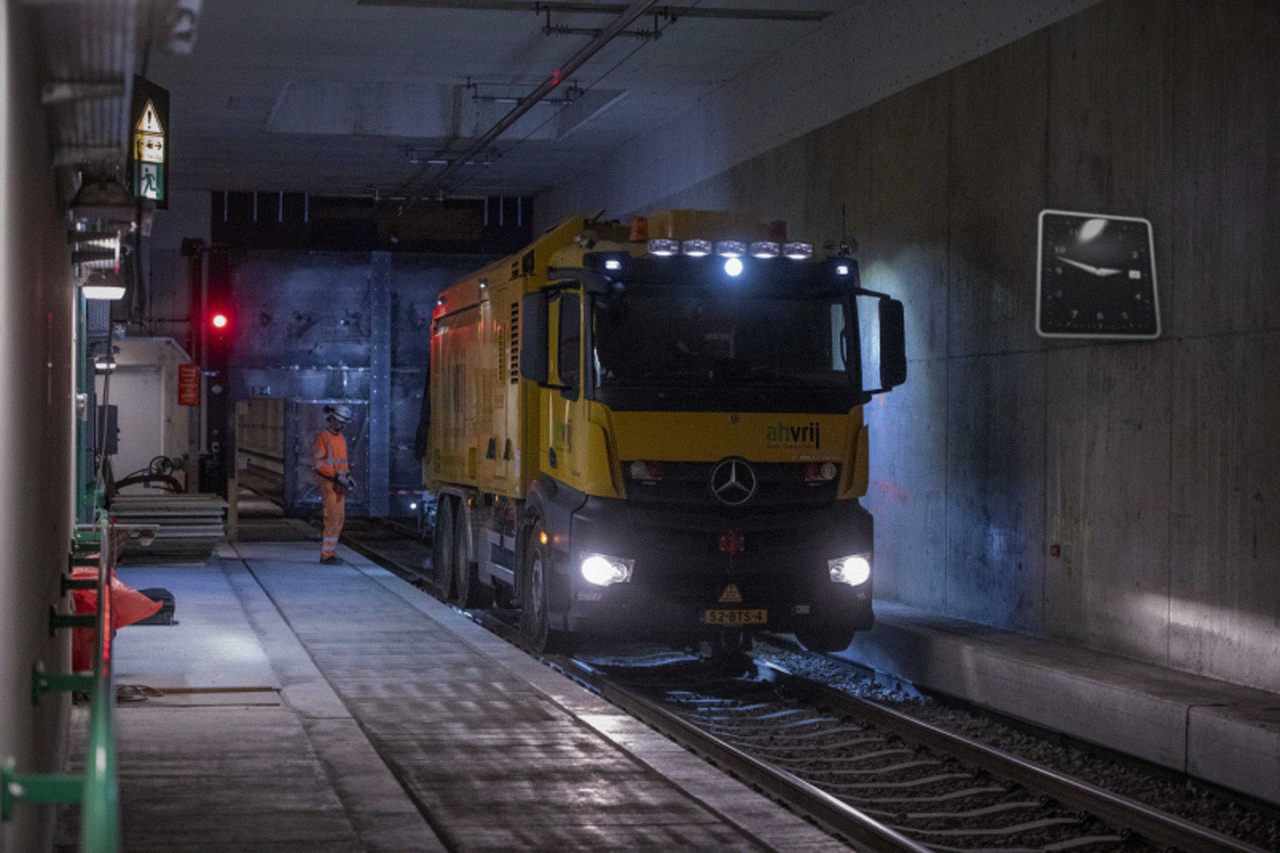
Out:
2 h 48 min
